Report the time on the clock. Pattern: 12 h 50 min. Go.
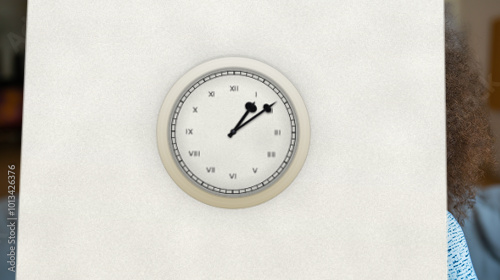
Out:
1 h 09 min
